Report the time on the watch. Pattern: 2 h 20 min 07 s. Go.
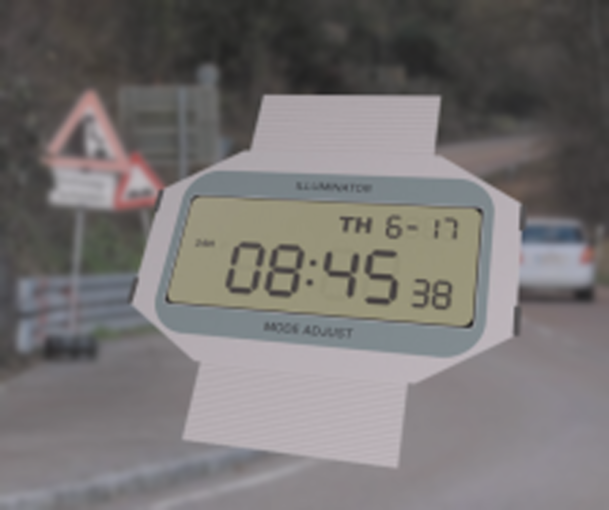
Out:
8 h 45 min 38 s
